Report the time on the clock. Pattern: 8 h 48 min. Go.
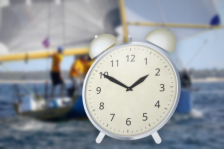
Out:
1 h 50 min
